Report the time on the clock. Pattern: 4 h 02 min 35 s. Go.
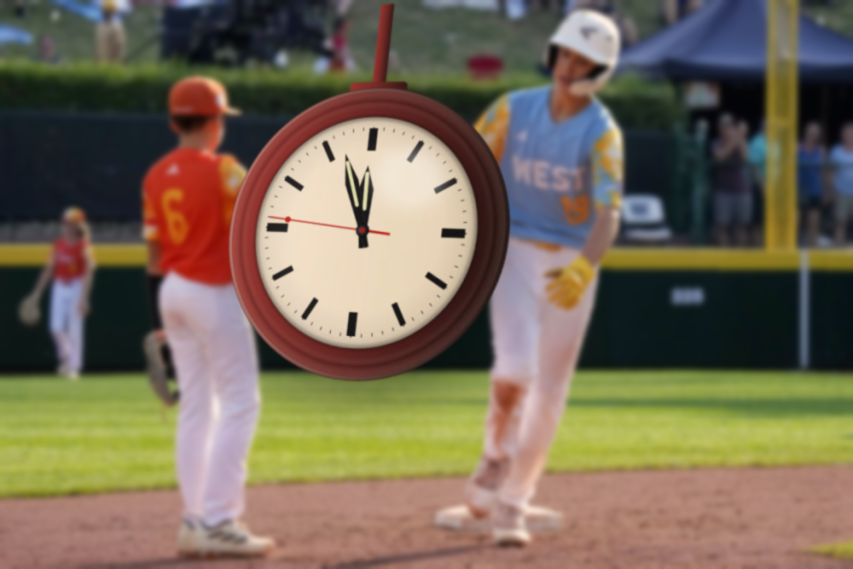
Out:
11 h 56 min 46 s
